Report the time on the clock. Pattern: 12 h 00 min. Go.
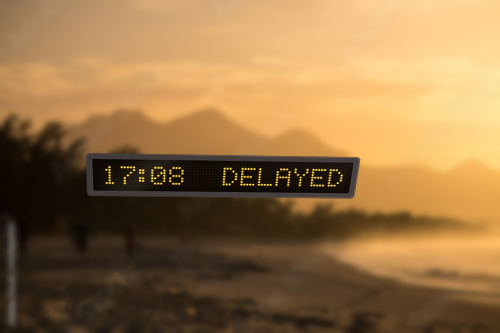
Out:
17 h 08 min
